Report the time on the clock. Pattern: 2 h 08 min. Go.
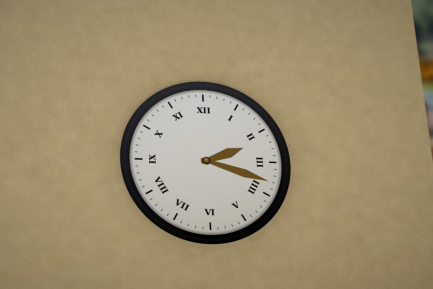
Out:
2 h 18 min
